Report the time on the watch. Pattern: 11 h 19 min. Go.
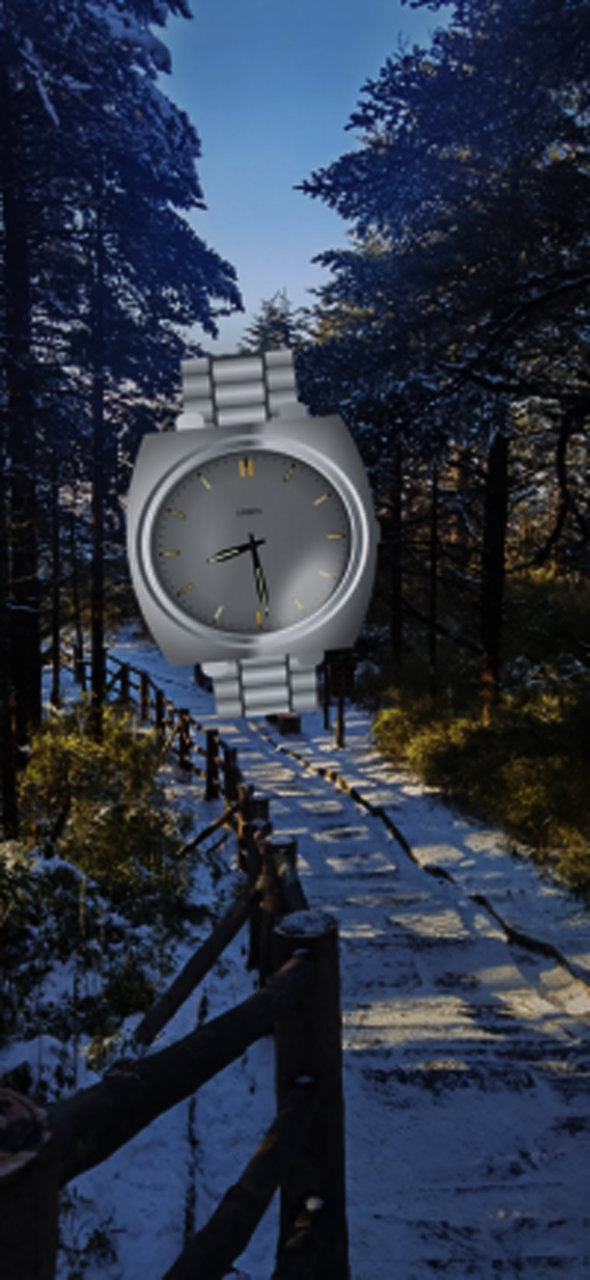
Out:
8 h 29 min
